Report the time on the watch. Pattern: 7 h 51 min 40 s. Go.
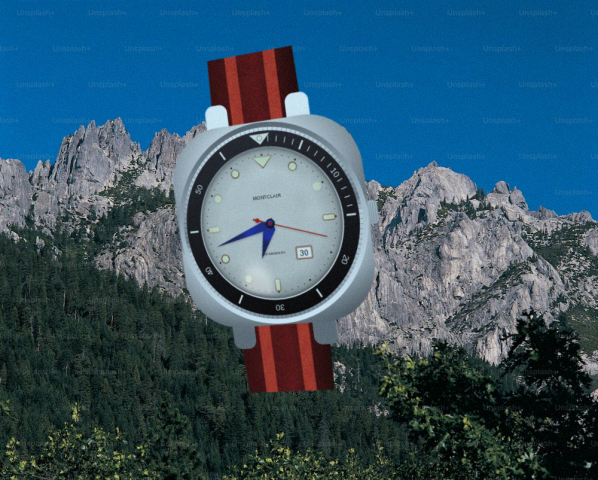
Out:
6 h 42 min 18 s
